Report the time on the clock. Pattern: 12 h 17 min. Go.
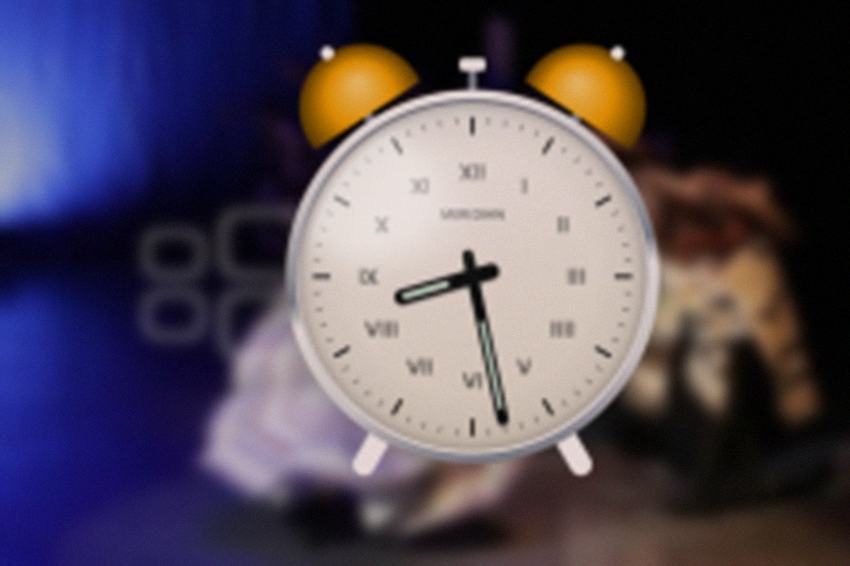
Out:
8 h 28 min
